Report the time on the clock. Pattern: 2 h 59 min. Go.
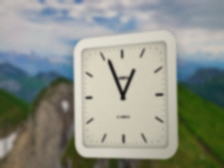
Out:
12 h 56 min
